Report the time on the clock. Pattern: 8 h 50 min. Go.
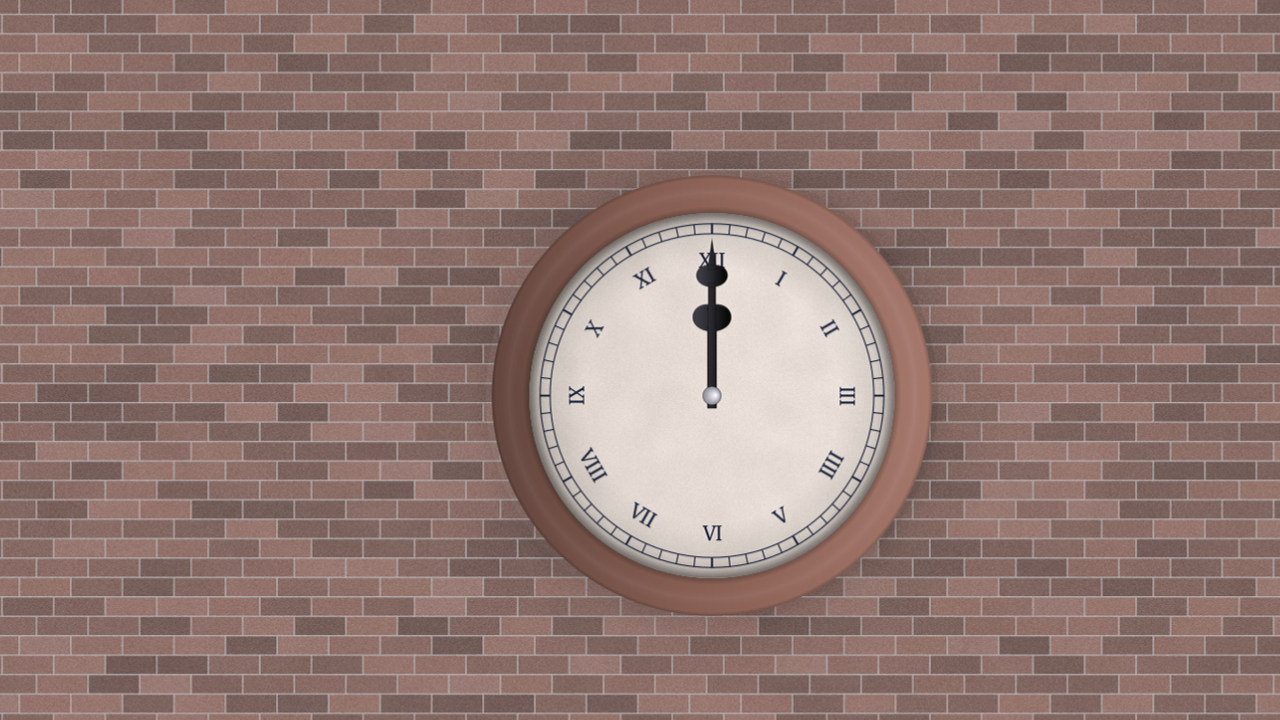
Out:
12 h 00 min
